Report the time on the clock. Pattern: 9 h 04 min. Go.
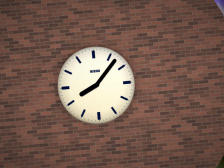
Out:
8 h 07 min
